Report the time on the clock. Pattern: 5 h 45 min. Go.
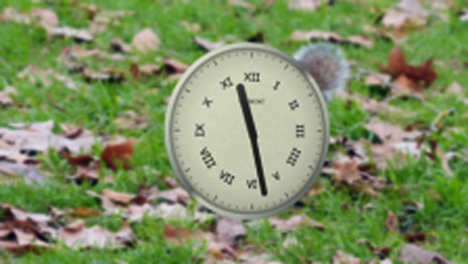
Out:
11 h 28 min
